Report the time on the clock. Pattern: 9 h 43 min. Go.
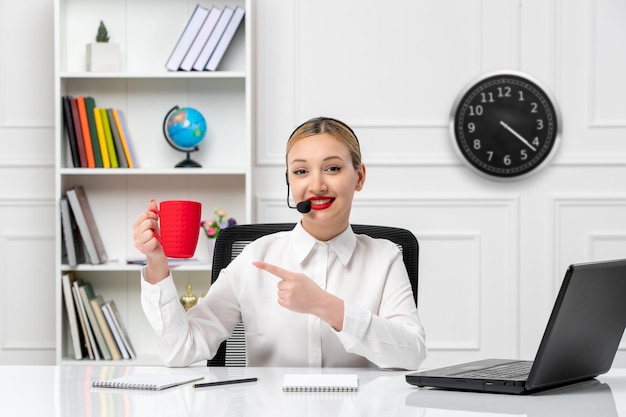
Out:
4 h 22 min
